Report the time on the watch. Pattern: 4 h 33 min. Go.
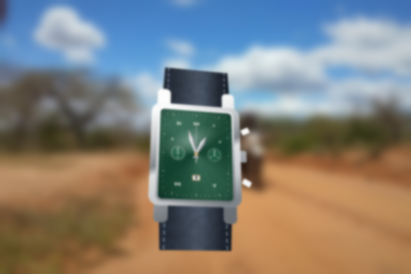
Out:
12 h 57 min
